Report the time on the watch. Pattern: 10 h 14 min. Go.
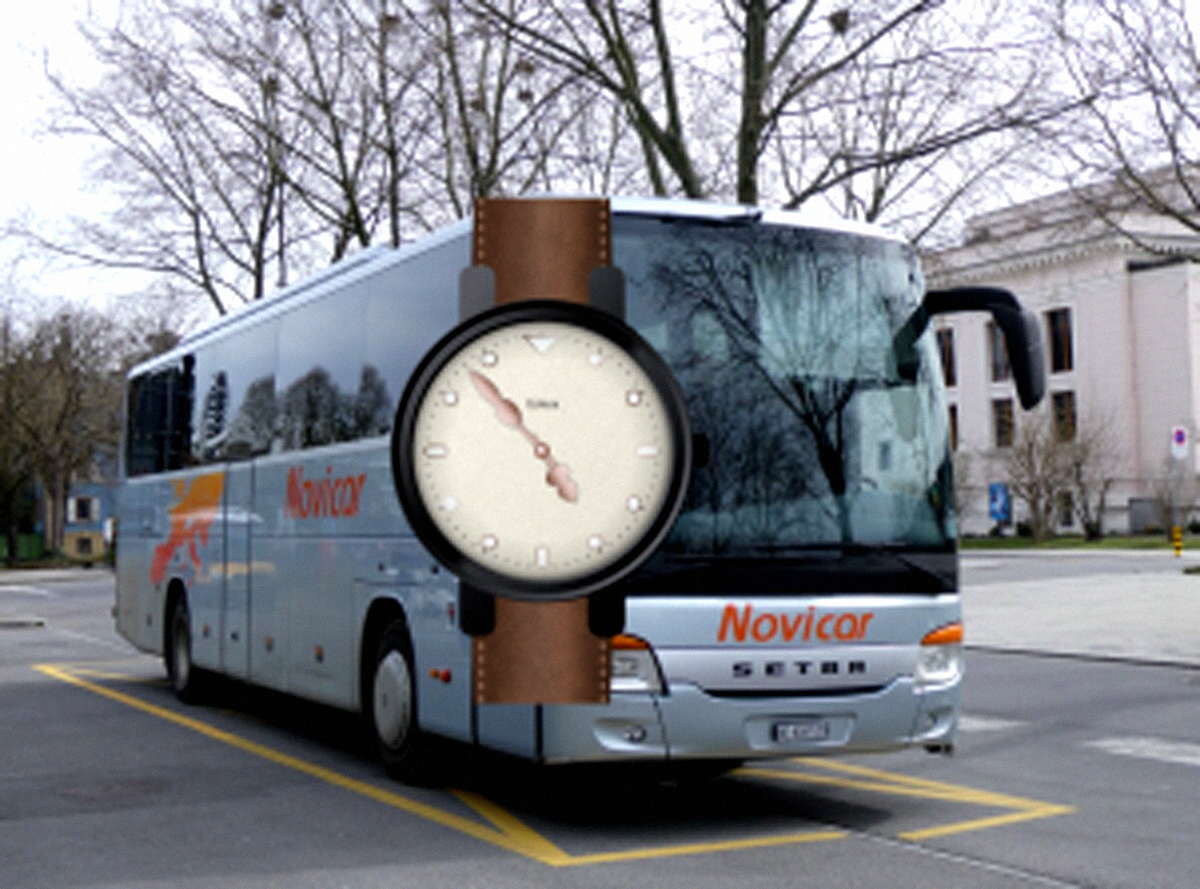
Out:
4 h 53 min
